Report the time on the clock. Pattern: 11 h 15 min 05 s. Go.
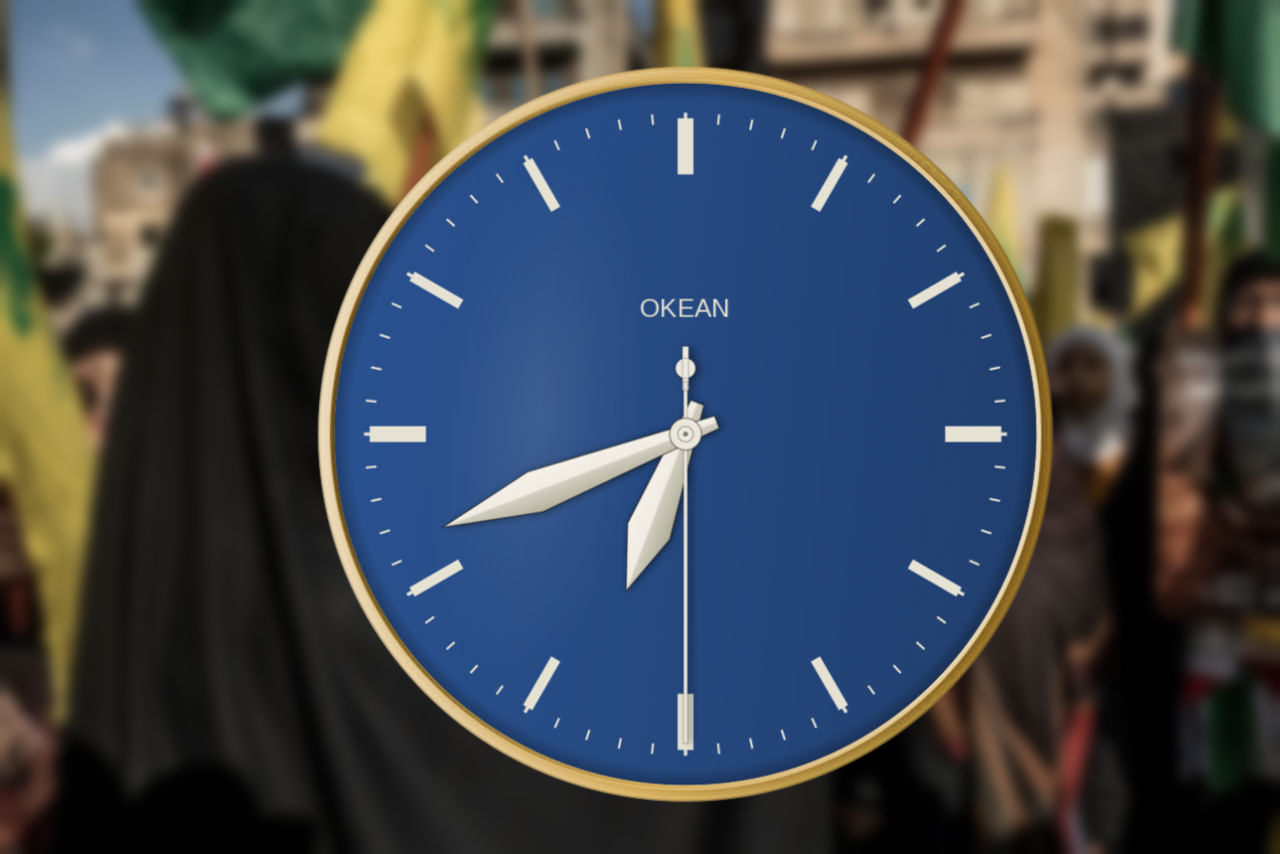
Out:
6 h 41 min 30 s
